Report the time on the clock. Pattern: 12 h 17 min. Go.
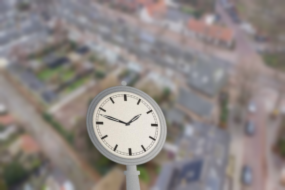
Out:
1 h 48 min
